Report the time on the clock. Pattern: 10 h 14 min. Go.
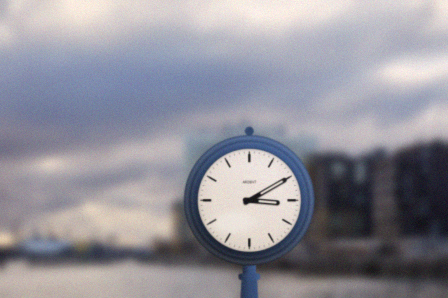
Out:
3 h 10 min
